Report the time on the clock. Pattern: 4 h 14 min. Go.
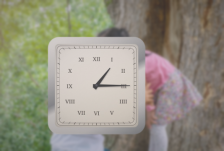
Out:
1 h 15 min
